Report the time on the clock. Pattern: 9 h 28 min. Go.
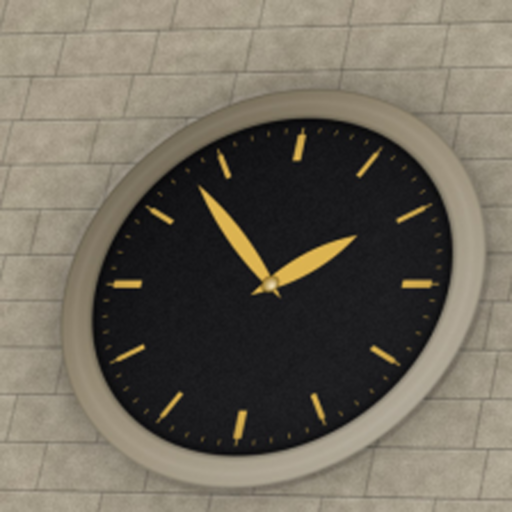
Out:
1 h 53 min
